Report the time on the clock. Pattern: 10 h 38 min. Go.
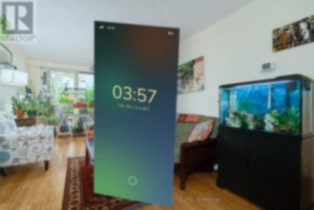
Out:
3 h 57 min
